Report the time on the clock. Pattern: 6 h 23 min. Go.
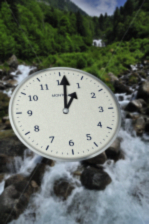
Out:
1 h 01 min
